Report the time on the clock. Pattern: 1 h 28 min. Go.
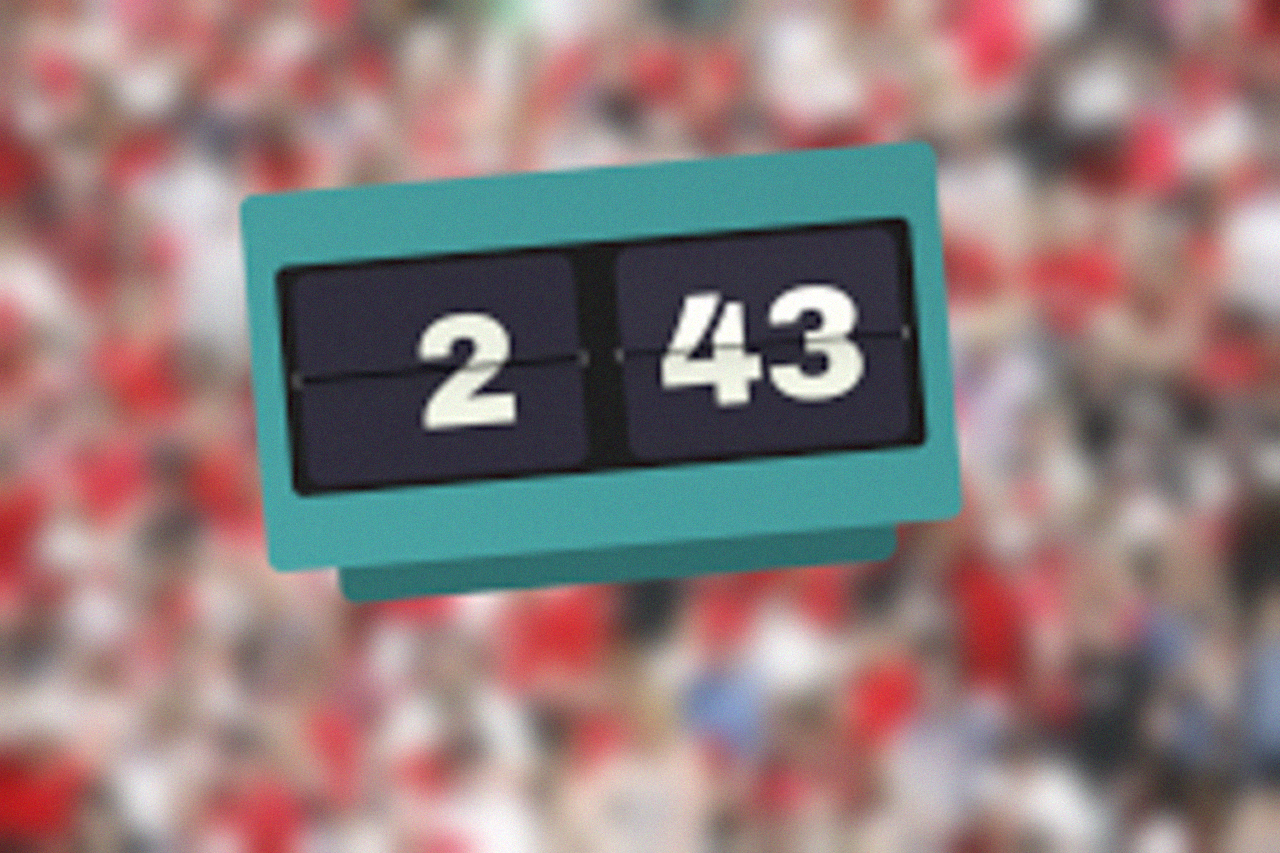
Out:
2 h 43 min
